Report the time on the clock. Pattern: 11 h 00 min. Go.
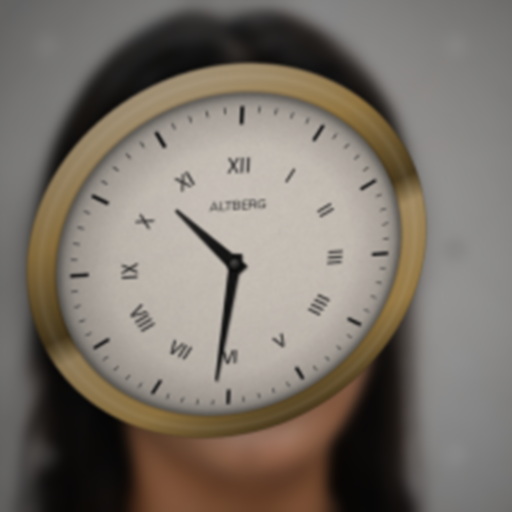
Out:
10 h 31 min
